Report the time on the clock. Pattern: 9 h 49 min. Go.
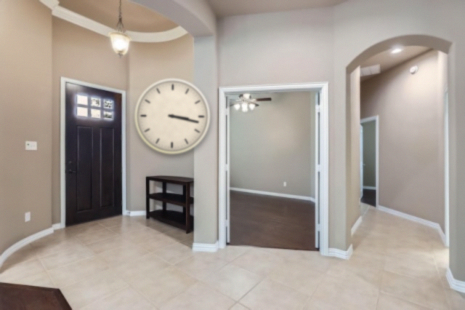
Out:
3 h 17 min
